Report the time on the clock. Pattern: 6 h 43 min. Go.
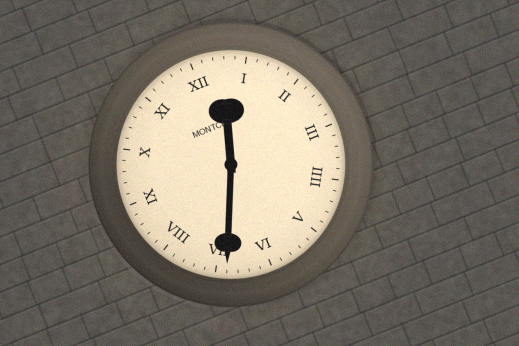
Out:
12 h 34 min
